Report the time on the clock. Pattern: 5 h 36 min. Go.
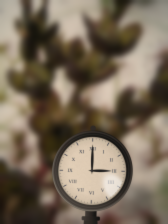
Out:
3 h 00 min
